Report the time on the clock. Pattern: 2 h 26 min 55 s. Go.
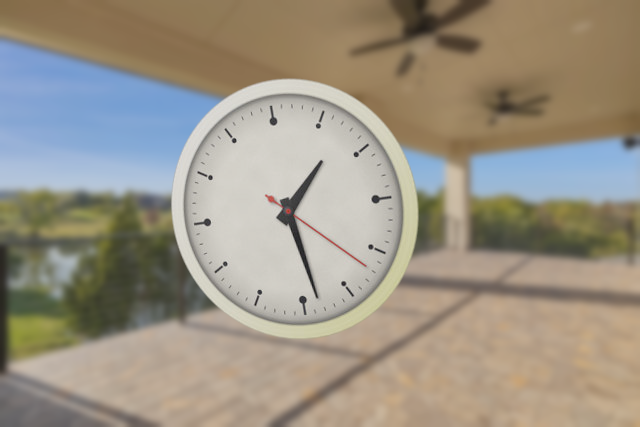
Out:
1 h 28 min 22 s
